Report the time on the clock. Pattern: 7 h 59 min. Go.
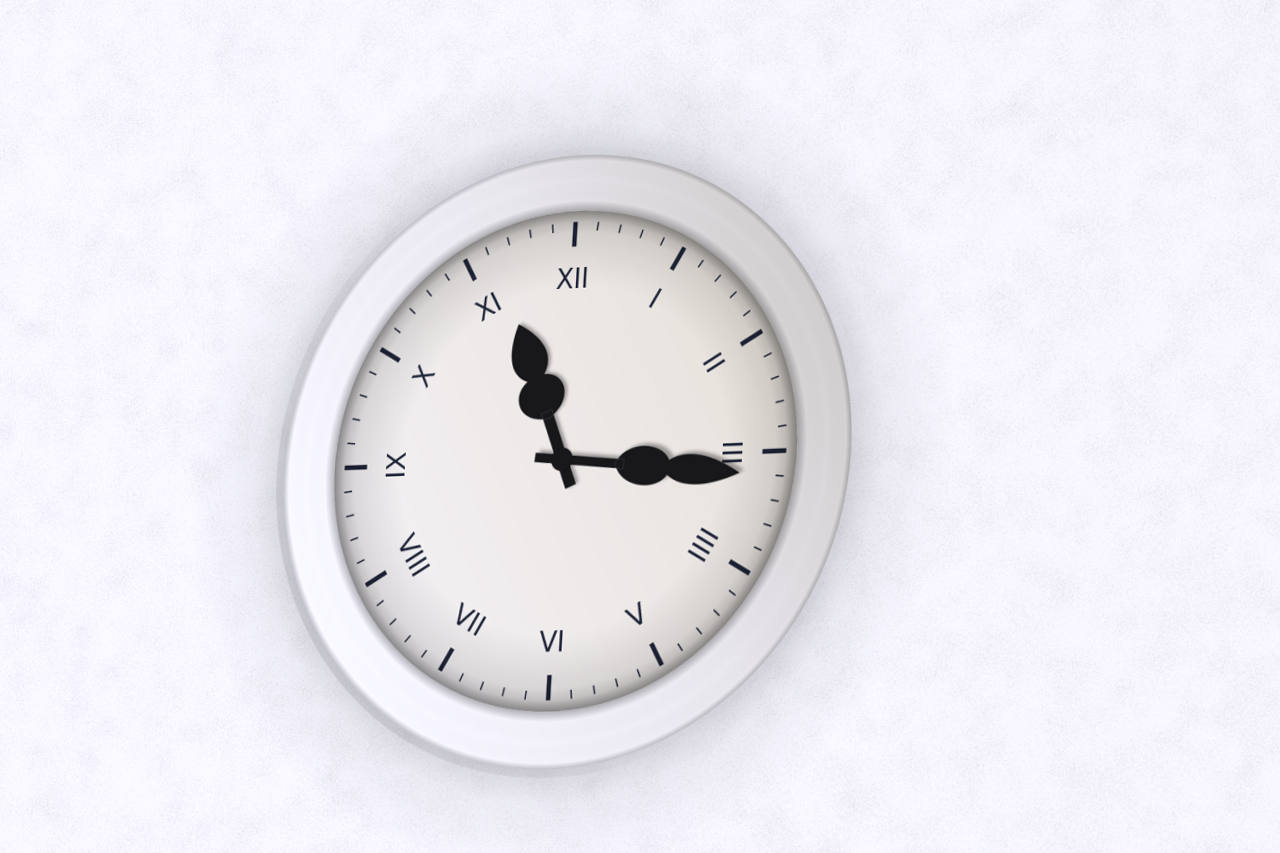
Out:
11 h 16 min
